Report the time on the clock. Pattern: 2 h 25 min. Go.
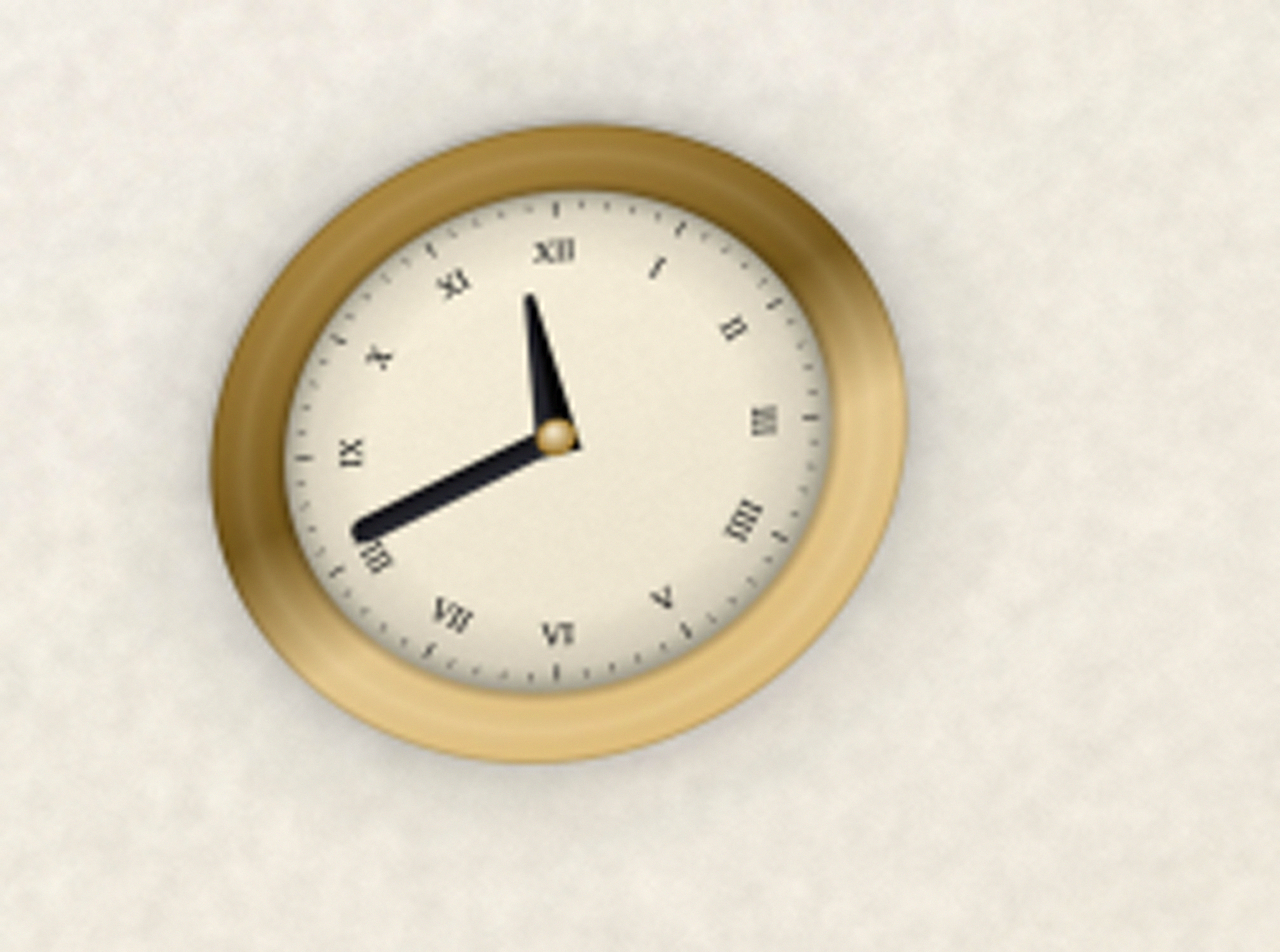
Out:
11 h 41 min
